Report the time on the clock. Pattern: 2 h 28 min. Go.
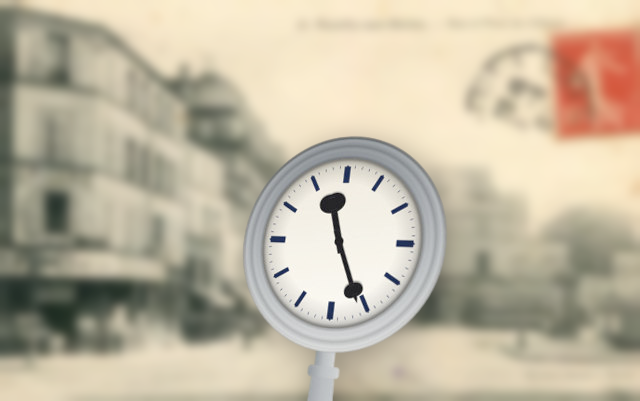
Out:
11 h 26 min
